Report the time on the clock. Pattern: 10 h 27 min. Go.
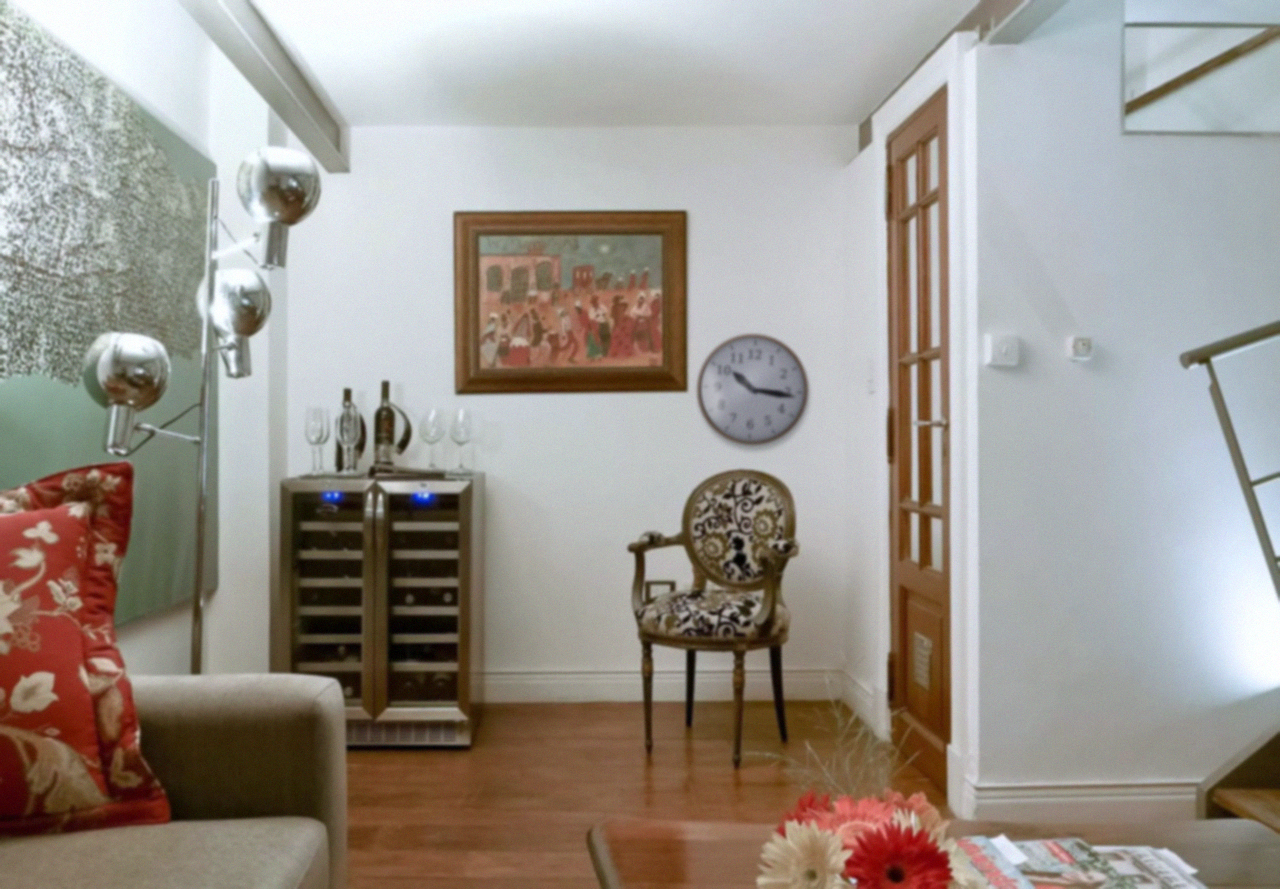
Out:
10 h 16 min
